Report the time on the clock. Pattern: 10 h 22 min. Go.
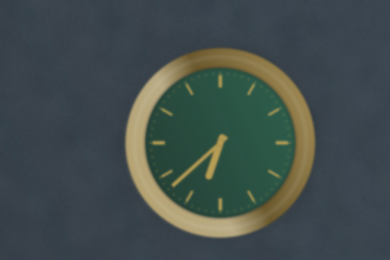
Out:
6 h 38 min
